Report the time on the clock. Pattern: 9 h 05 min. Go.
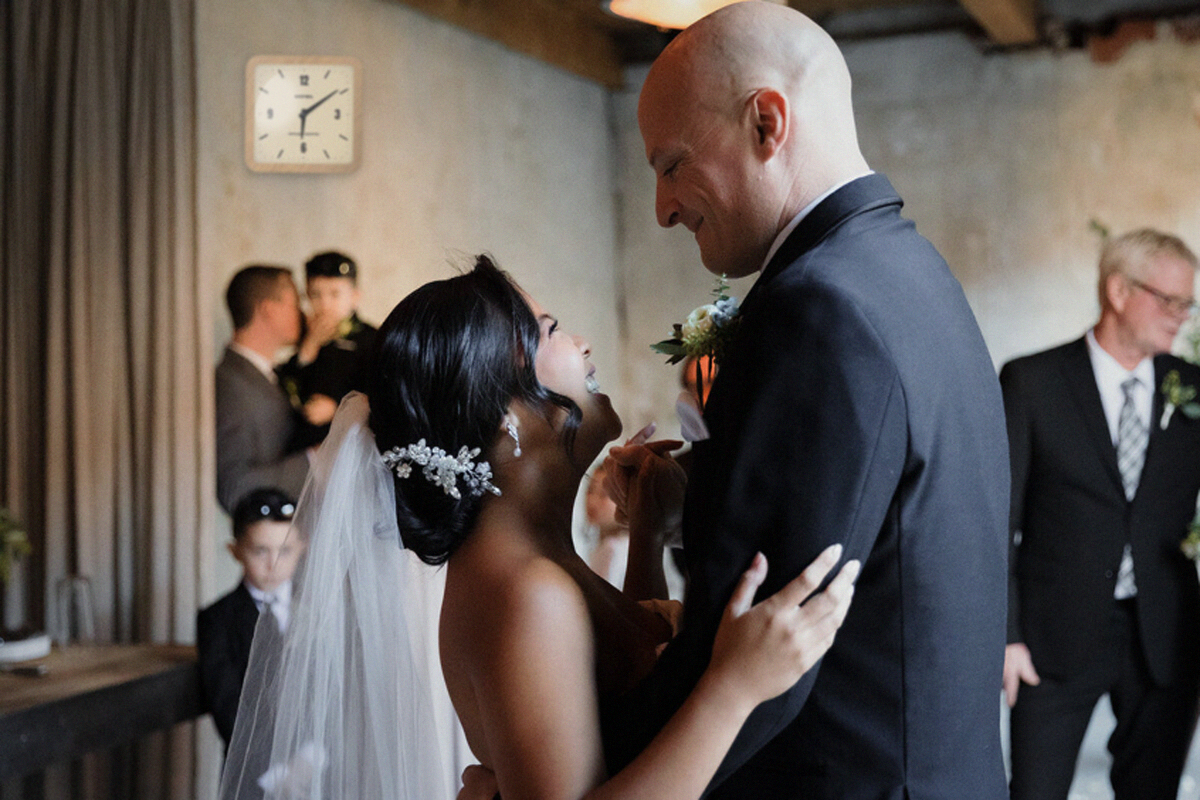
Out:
6 h 09 min
